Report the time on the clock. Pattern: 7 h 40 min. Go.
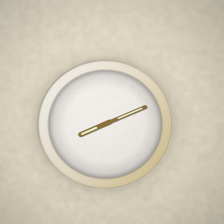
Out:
8 h 11 min
